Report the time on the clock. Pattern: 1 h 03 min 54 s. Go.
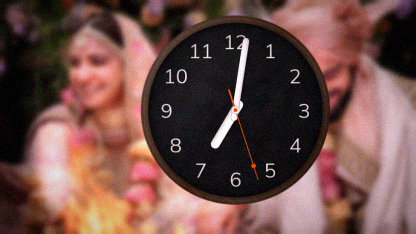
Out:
7 h 01 min 27 s
